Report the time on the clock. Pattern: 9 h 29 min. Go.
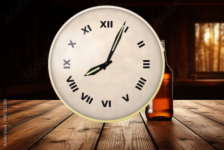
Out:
8 h 04 min
